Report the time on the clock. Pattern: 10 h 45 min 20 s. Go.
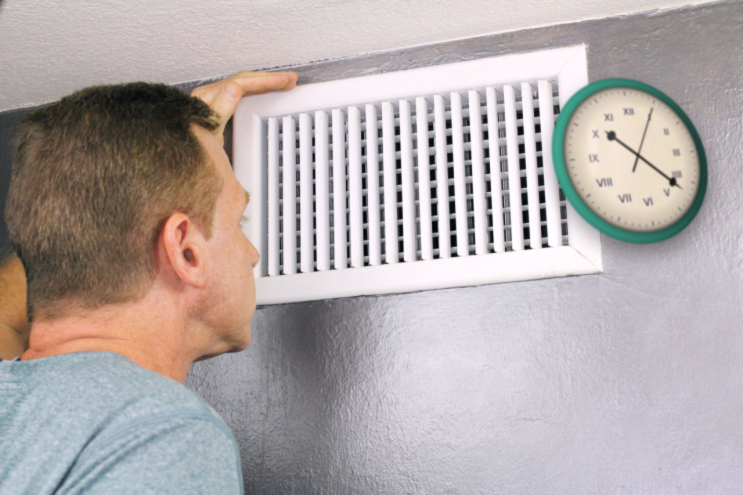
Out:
10 h 22 min 05 s
